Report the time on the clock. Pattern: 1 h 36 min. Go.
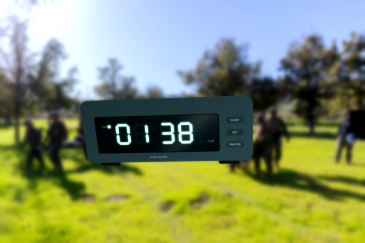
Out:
1 h 38 min
